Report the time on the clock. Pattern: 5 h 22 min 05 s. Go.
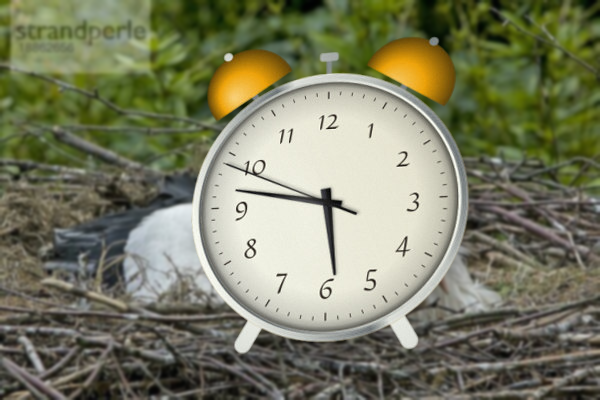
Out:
5 h 46 min 49 s
